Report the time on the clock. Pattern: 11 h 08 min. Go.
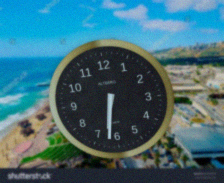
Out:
6 h 32 min
